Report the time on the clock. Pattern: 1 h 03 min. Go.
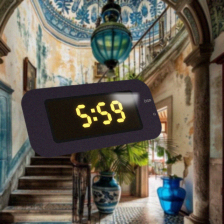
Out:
5 h 59 min
